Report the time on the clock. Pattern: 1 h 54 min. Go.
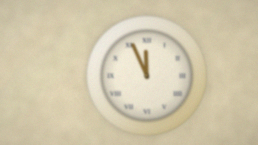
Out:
11 h 56 min
